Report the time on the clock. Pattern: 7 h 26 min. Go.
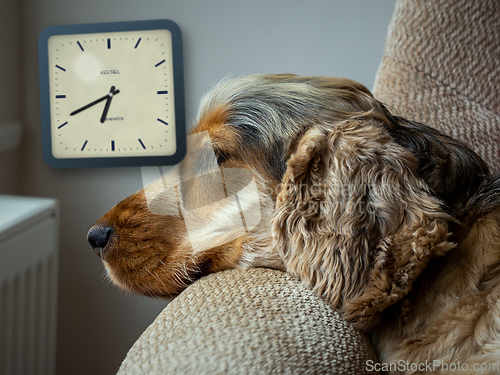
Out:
6 h 41 min
